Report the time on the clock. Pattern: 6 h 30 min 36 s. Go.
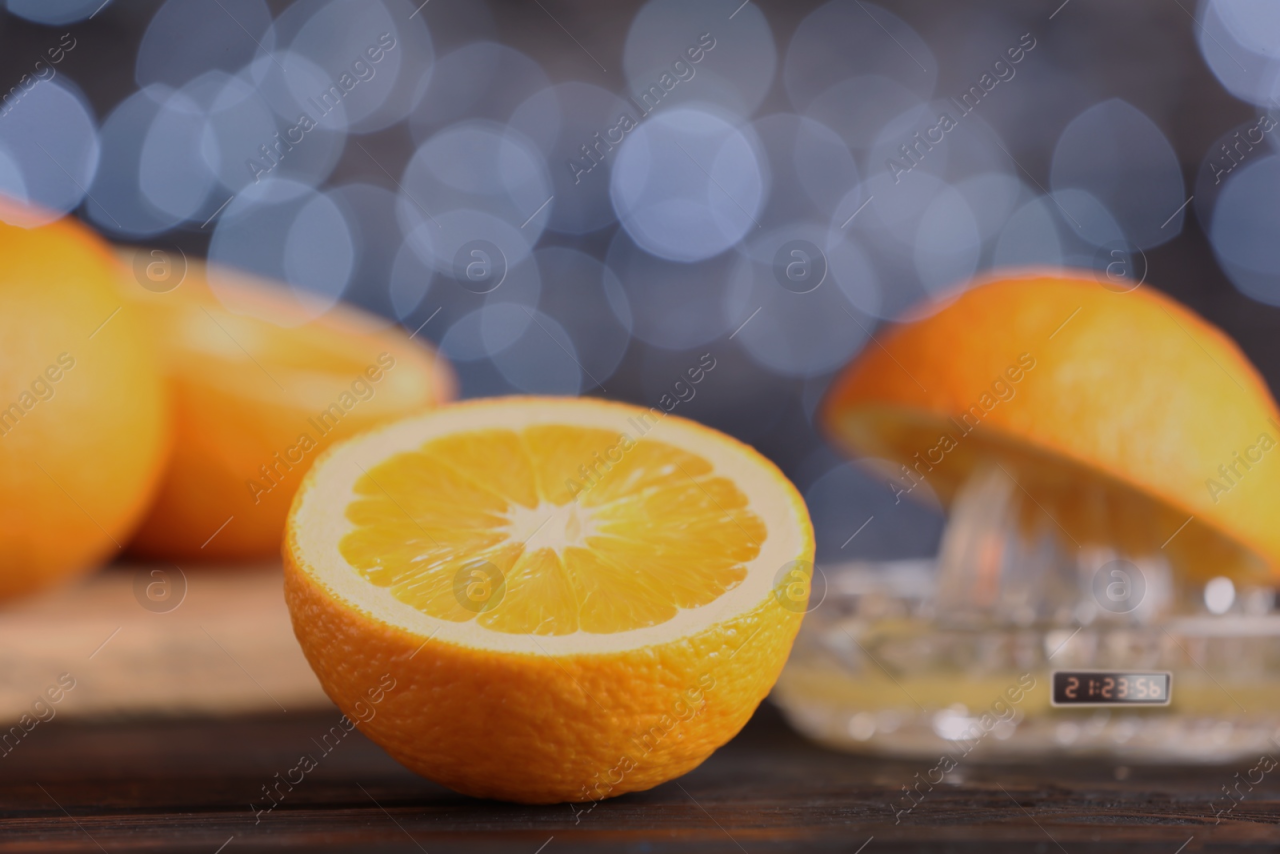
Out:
21 h 23 min 56 s
